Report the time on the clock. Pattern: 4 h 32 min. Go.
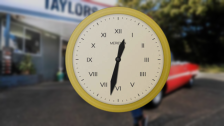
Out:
12 h 32 min
